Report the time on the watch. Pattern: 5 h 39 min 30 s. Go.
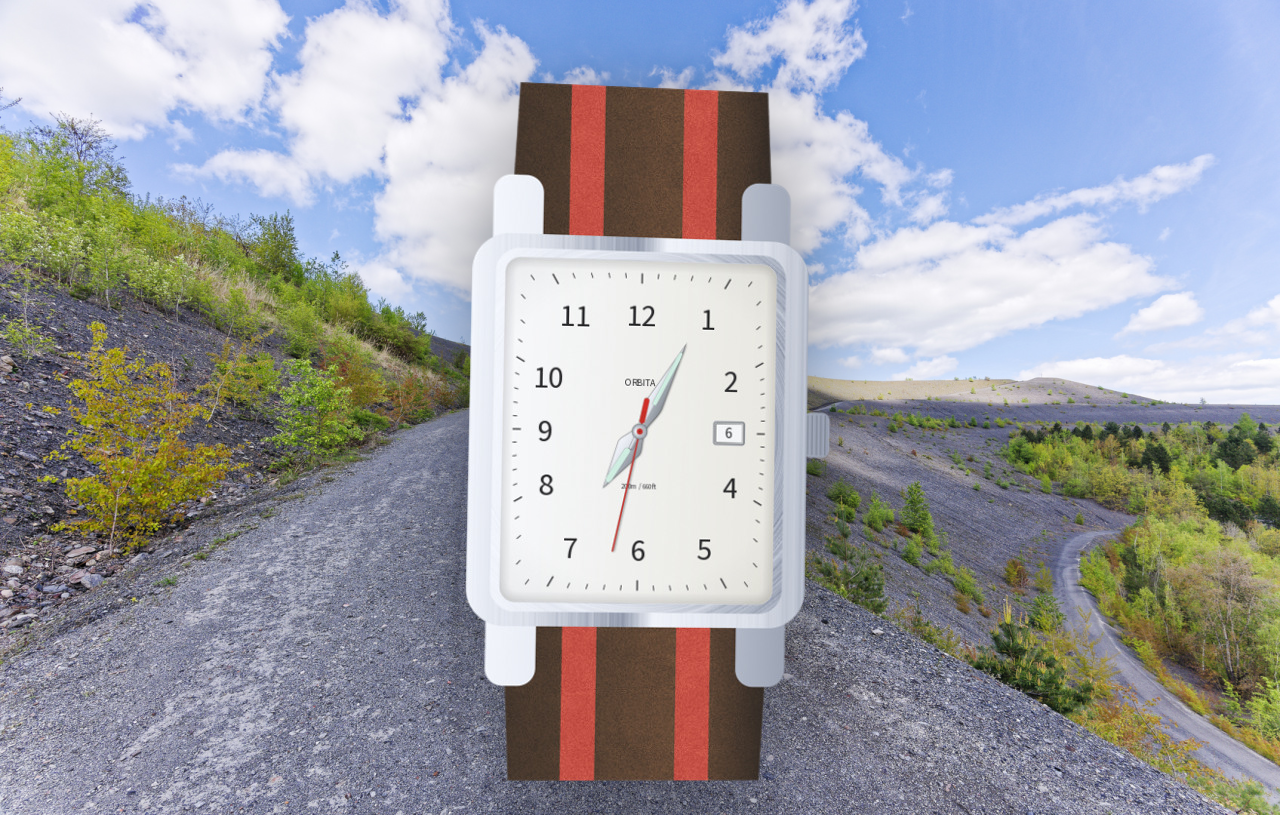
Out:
7 h 04 min 32 s
